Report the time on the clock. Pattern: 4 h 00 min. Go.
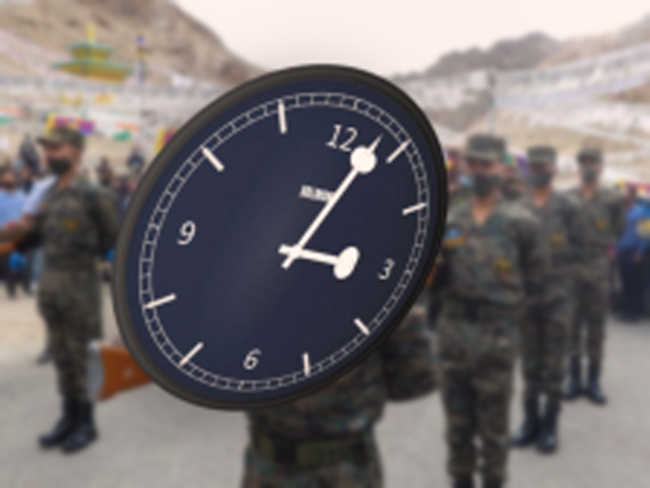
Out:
3 h 03 min
